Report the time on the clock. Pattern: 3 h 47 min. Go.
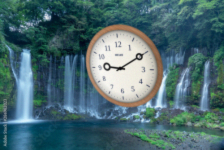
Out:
9 h 10 min
